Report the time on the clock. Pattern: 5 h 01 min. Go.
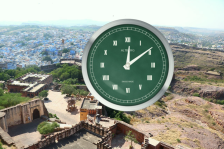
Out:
12 h 09 min
